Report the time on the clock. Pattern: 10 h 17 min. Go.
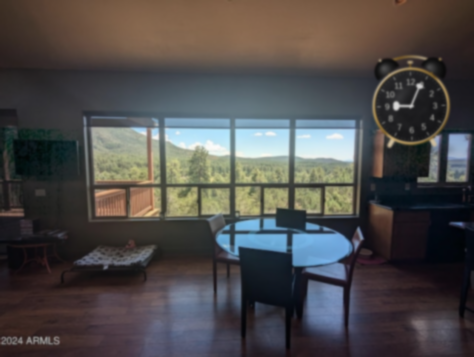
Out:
9 h 04 min
